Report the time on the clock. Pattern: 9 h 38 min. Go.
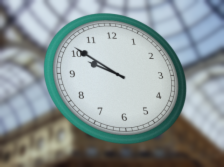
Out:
9 h 51 min
